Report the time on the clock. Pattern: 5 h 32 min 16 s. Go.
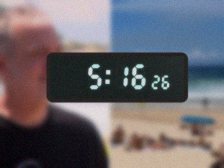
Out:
5 h 16 min 26 s
